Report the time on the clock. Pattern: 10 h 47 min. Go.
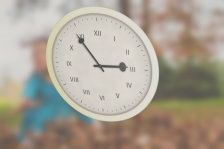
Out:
2 h 54 min
